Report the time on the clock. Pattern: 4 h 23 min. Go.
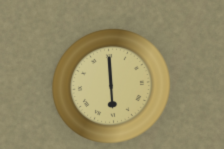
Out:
6 h 00 min
